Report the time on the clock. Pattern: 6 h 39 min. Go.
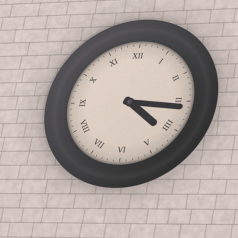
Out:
4 h 16 min
